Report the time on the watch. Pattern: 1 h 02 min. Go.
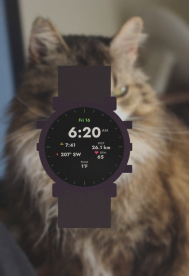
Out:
6 h 20 min
